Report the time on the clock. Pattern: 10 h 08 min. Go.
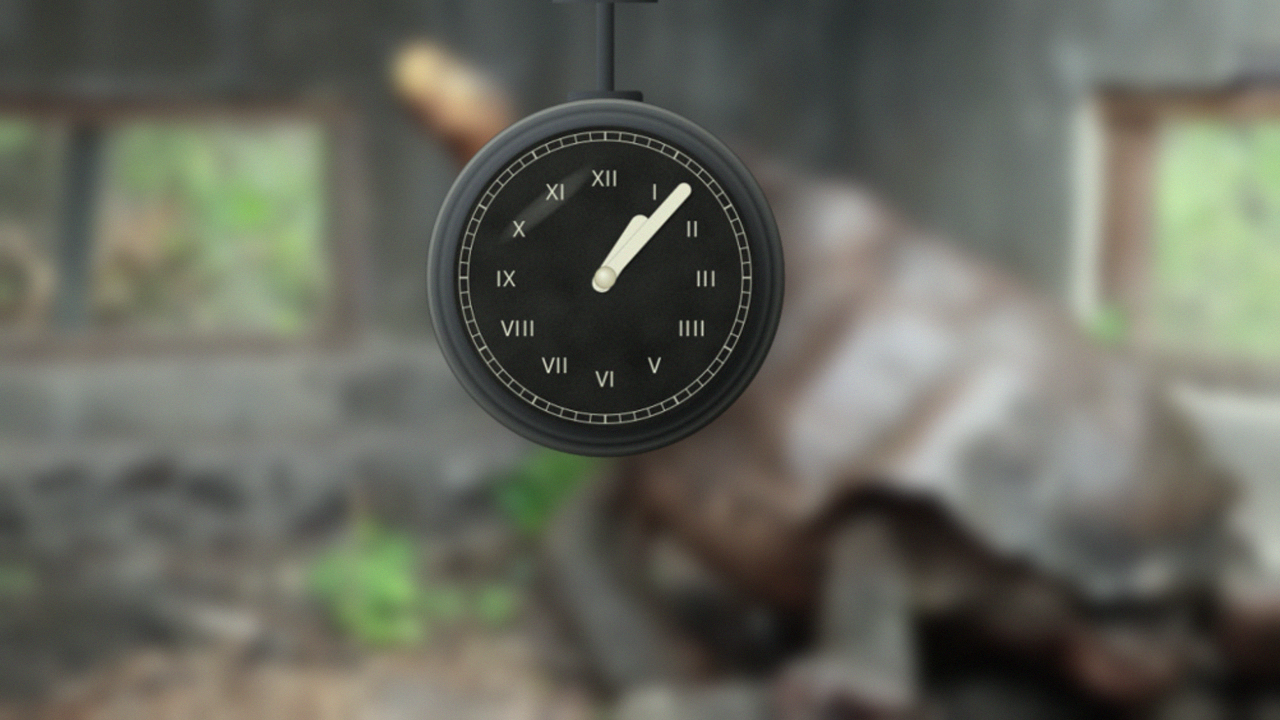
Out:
1 h 07 min
